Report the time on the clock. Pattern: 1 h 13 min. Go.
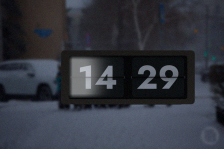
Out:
14 h 29 min
